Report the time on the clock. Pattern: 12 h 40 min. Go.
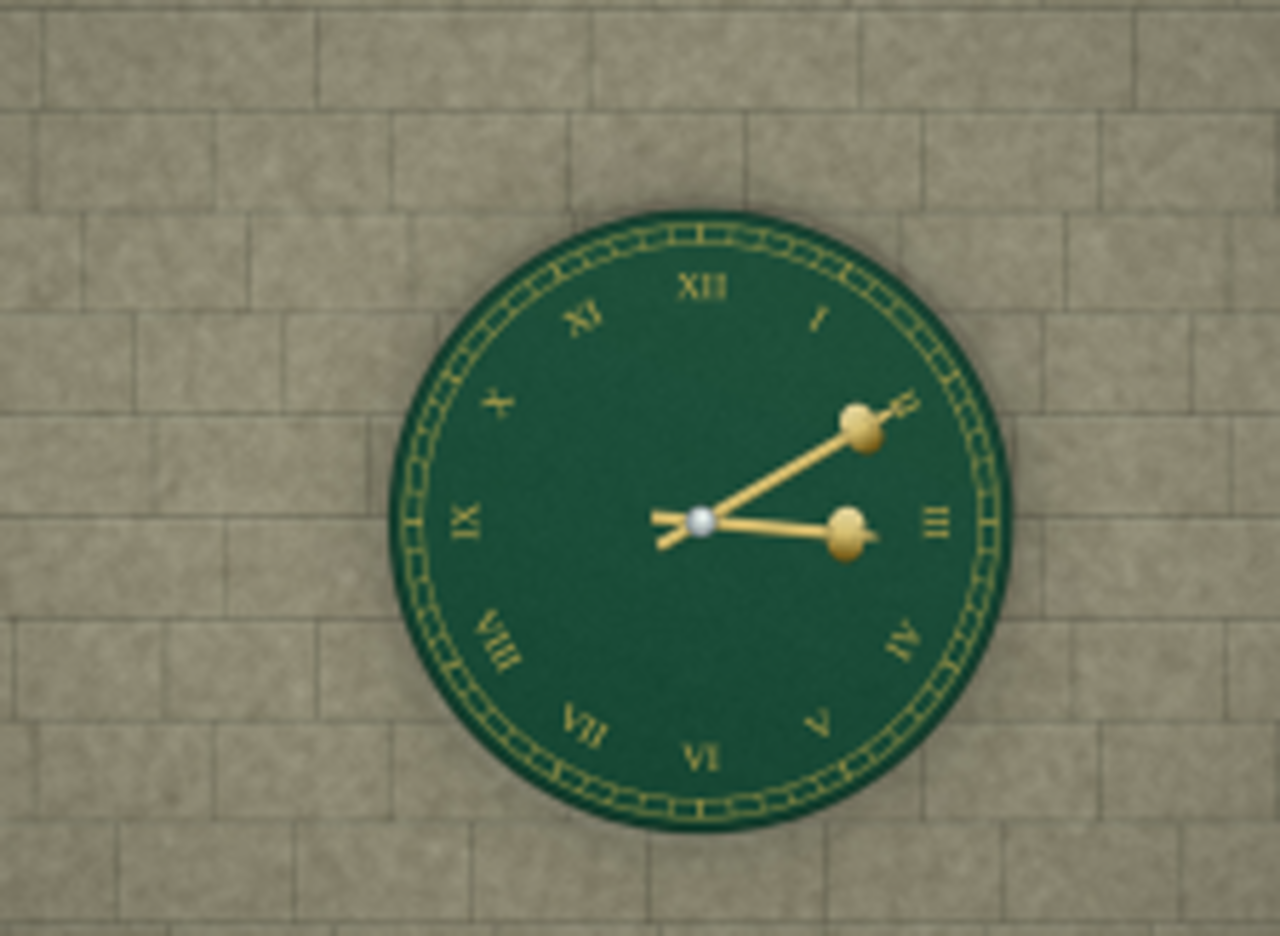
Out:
3 h 10 min
